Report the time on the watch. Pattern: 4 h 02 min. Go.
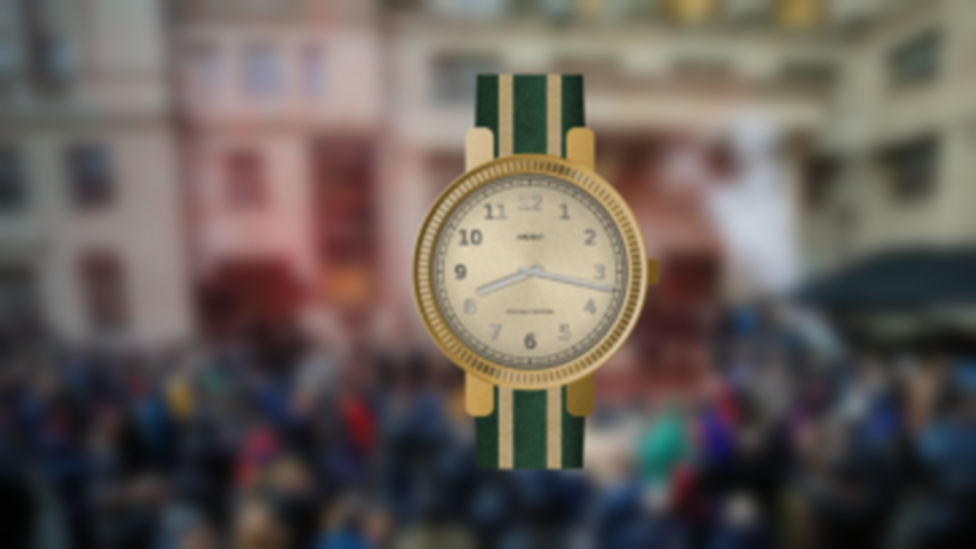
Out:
8 h 17 min
